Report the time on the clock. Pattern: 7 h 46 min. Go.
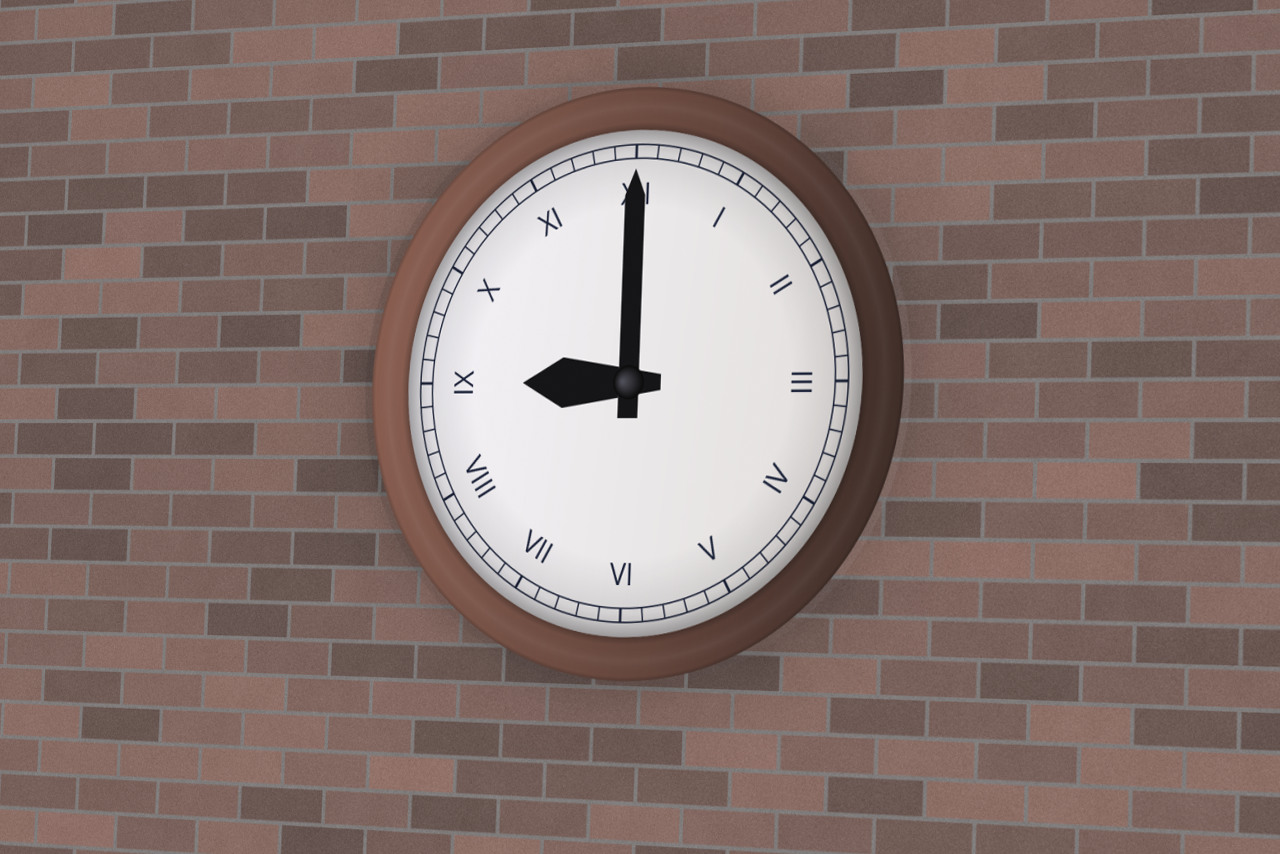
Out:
9 h 00 min
